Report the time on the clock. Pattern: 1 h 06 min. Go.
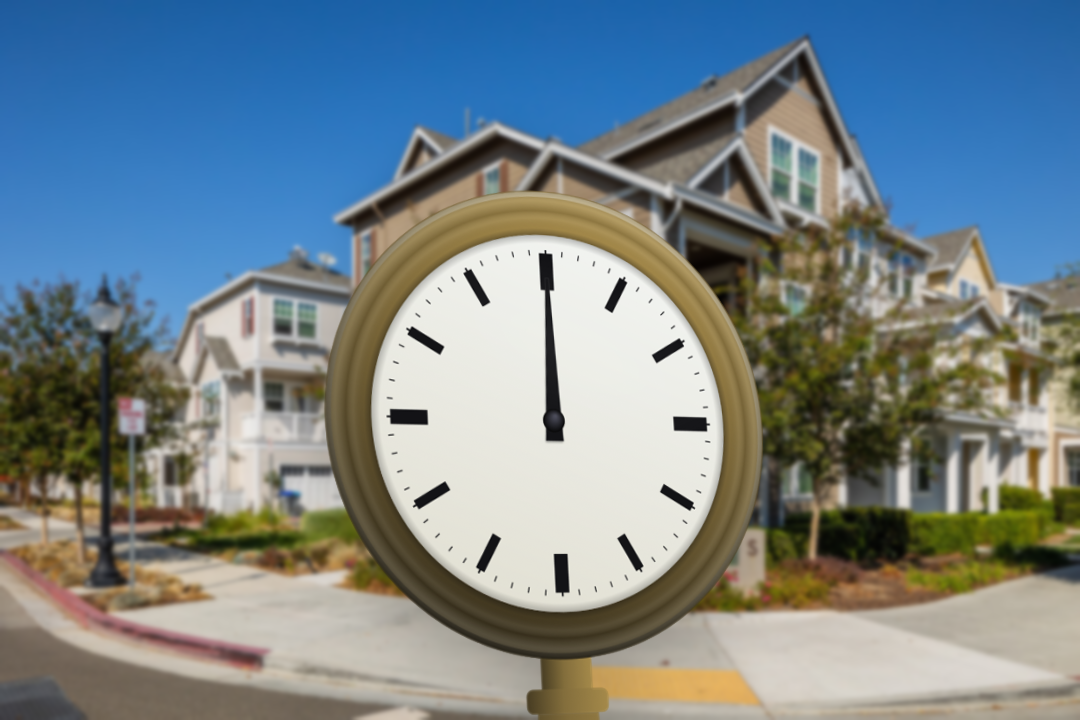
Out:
12 h 00 min
